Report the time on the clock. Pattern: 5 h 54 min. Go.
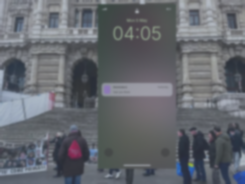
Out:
4 h 05 min
